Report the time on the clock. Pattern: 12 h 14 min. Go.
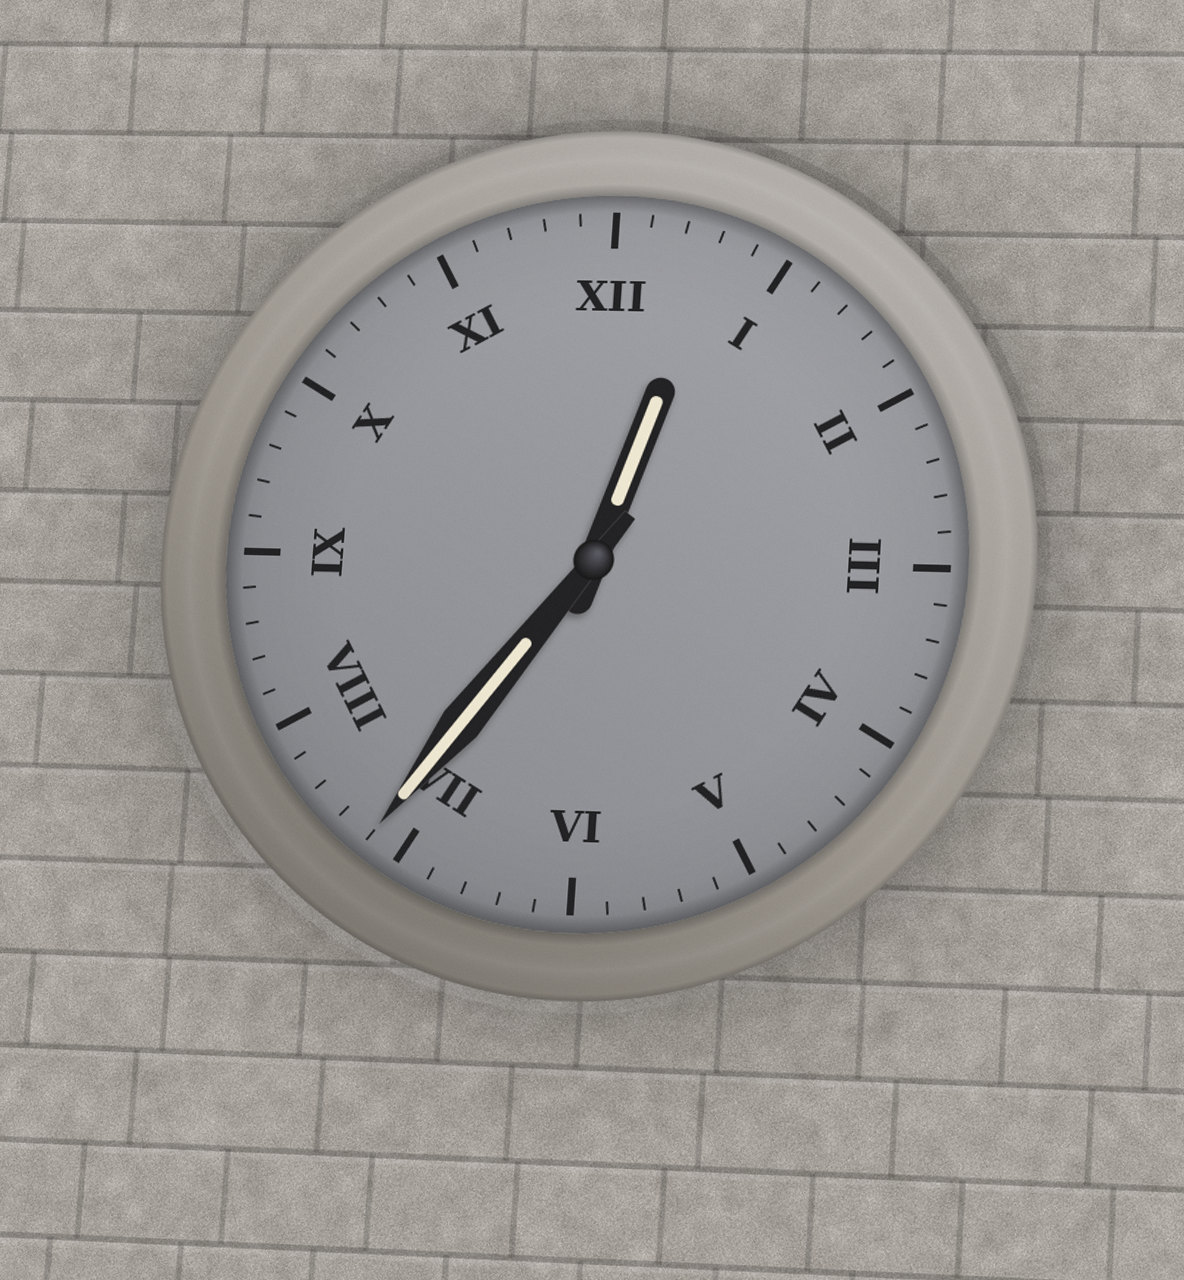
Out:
12 h 36 min
